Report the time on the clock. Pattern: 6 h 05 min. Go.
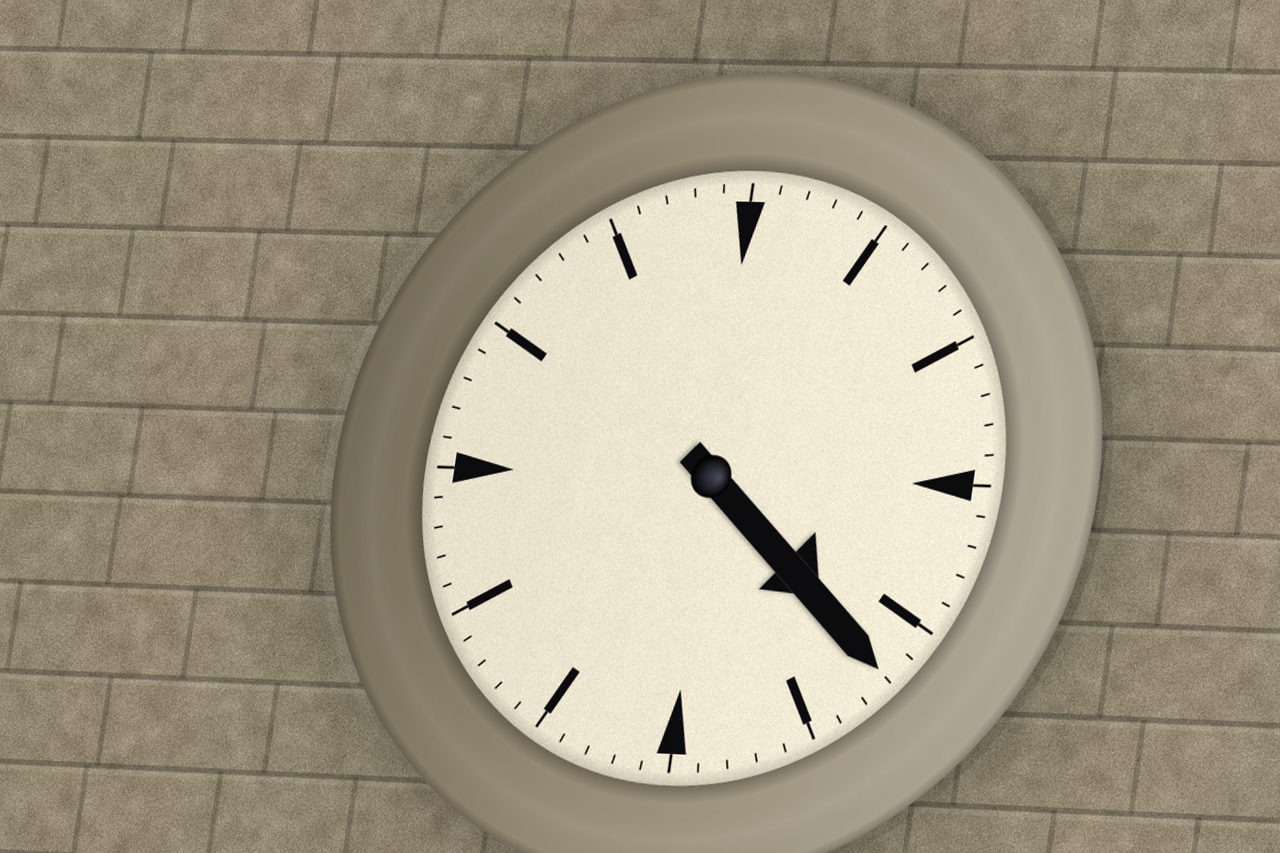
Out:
4 h 22 min
